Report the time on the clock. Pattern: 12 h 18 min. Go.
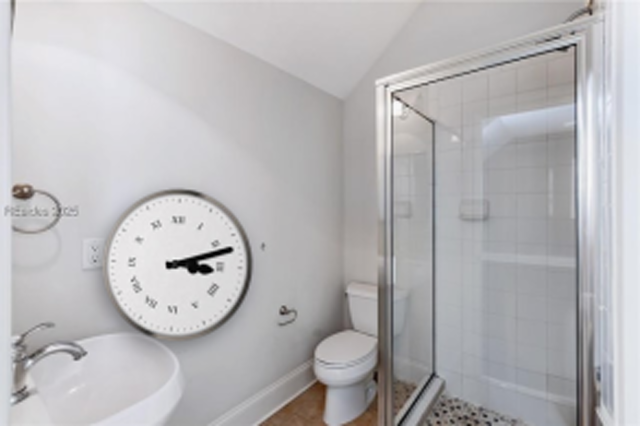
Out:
3 h 12 min
